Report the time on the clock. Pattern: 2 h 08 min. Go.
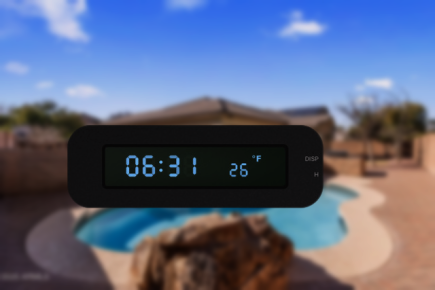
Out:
6 h 31 min
